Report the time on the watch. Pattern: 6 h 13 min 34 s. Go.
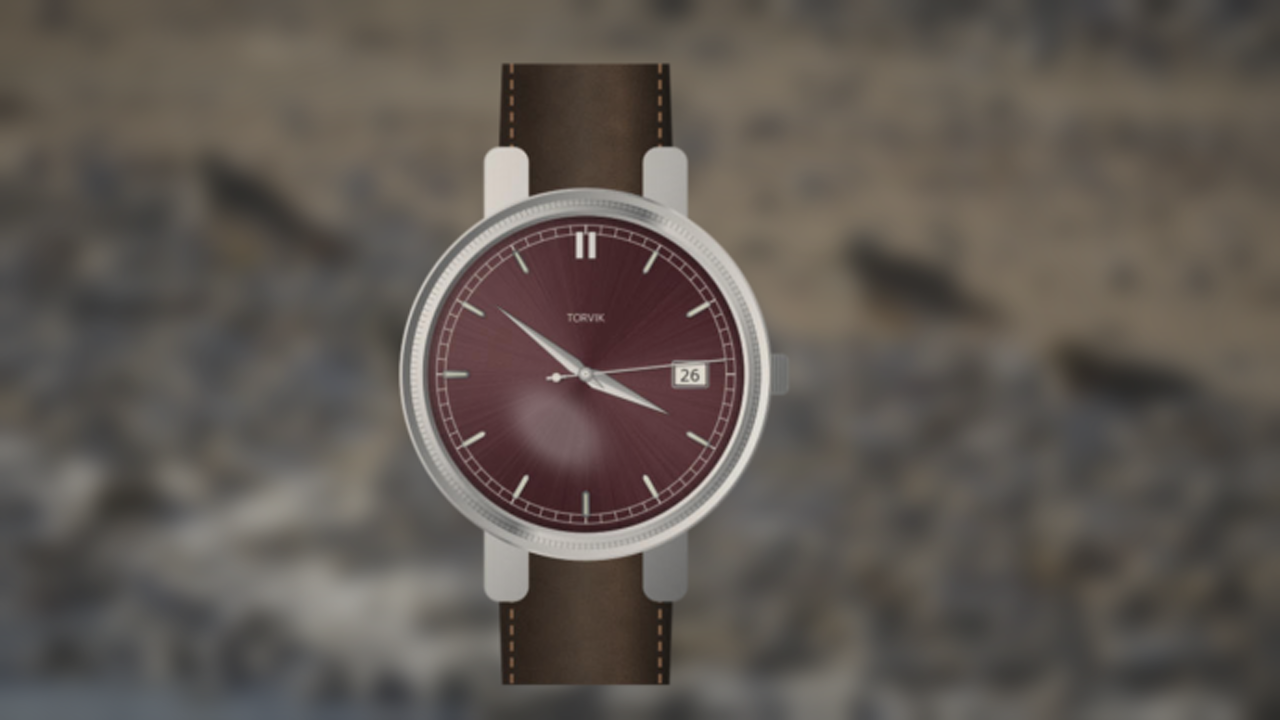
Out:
3 h 51 min 14 s
